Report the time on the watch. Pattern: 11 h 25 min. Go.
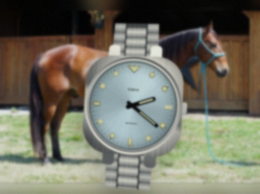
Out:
2 h 21 min
